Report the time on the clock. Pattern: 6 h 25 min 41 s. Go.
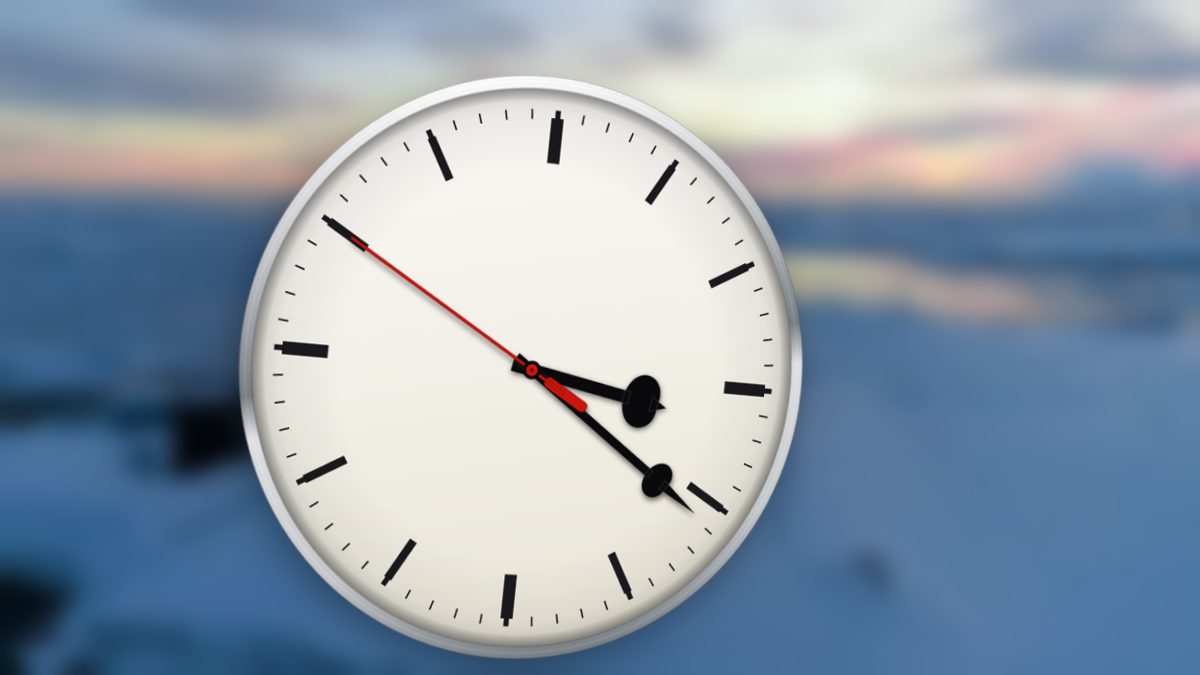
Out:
3 h 20 min 50 s
